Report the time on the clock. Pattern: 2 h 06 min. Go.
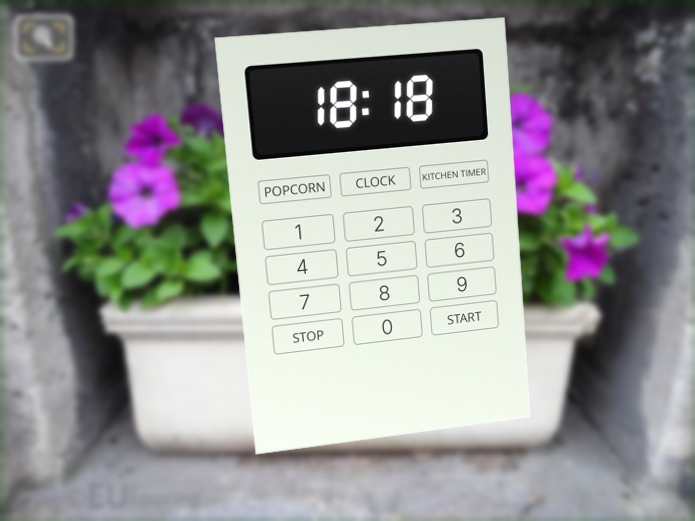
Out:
18 h 18 min
